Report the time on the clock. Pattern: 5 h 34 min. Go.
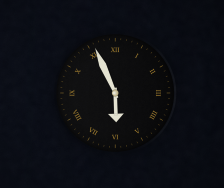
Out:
5 h 56 min
